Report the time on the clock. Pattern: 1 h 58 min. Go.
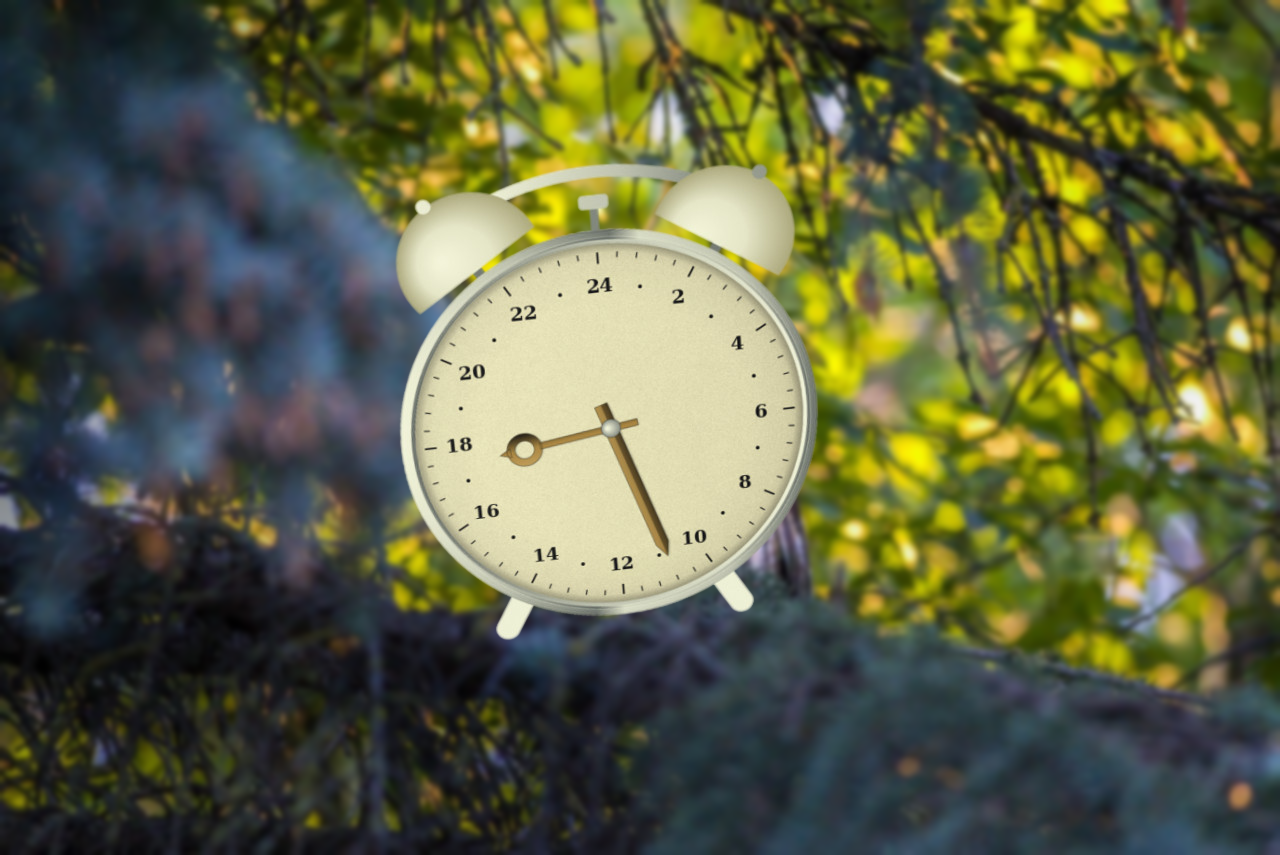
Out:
17 h 27 min
